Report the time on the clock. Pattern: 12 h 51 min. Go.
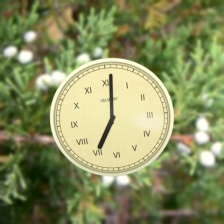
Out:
7 h 01 min
